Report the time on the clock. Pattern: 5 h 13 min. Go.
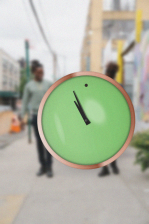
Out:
10 h 56 min
